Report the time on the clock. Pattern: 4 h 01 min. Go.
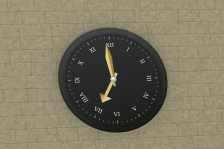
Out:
6 h 59 min
